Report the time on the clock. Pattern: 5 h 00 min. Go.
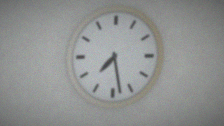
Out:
7 h 28 min
